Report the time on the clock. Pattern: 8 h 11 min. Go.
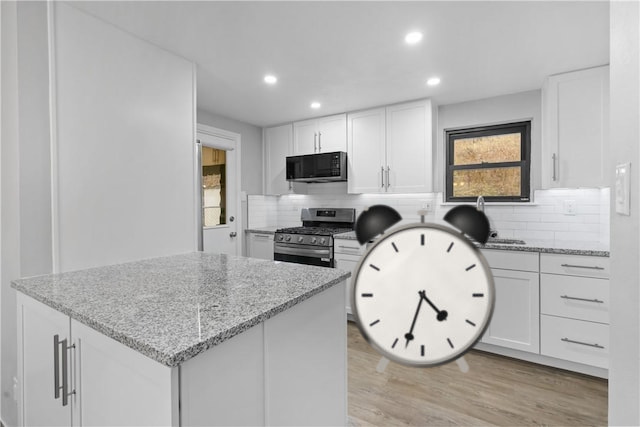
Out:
4 h 33 min
